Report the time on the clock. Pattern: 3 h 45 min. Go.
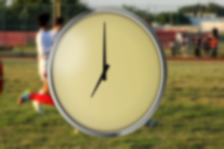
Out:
7 h 00 min
